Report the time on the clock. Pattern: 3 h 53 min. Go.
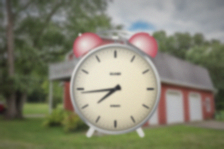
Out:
7 h 44 min
